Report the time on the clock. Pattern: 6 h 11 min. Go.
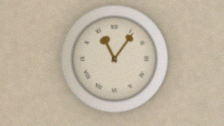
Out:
11 h 06 min
